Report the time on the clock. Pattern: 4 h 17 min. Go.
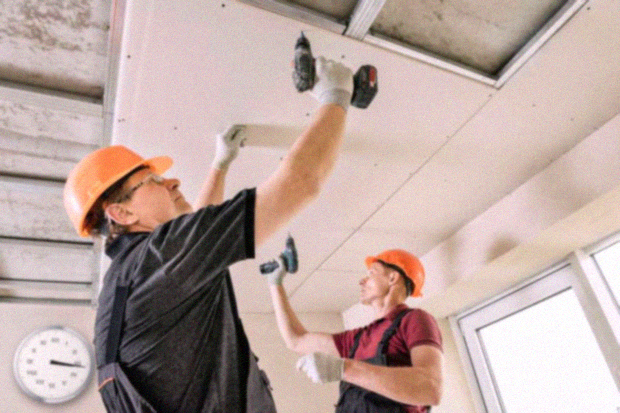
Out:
3 h 16 min
